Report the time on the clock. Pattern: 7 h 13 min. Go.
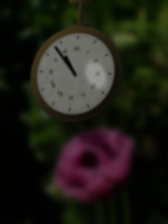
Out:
10 h 53 min
